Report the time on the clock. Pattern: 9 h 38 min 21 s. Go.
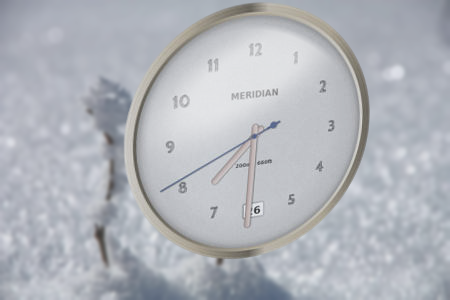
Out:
7 h 30 min 41 s
